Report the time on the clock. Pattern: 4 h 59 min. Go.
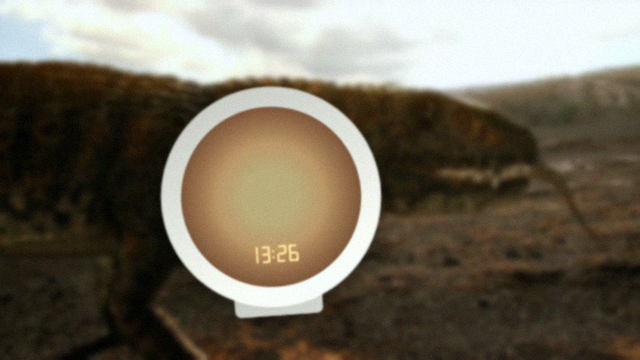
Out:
13 h 26 min
